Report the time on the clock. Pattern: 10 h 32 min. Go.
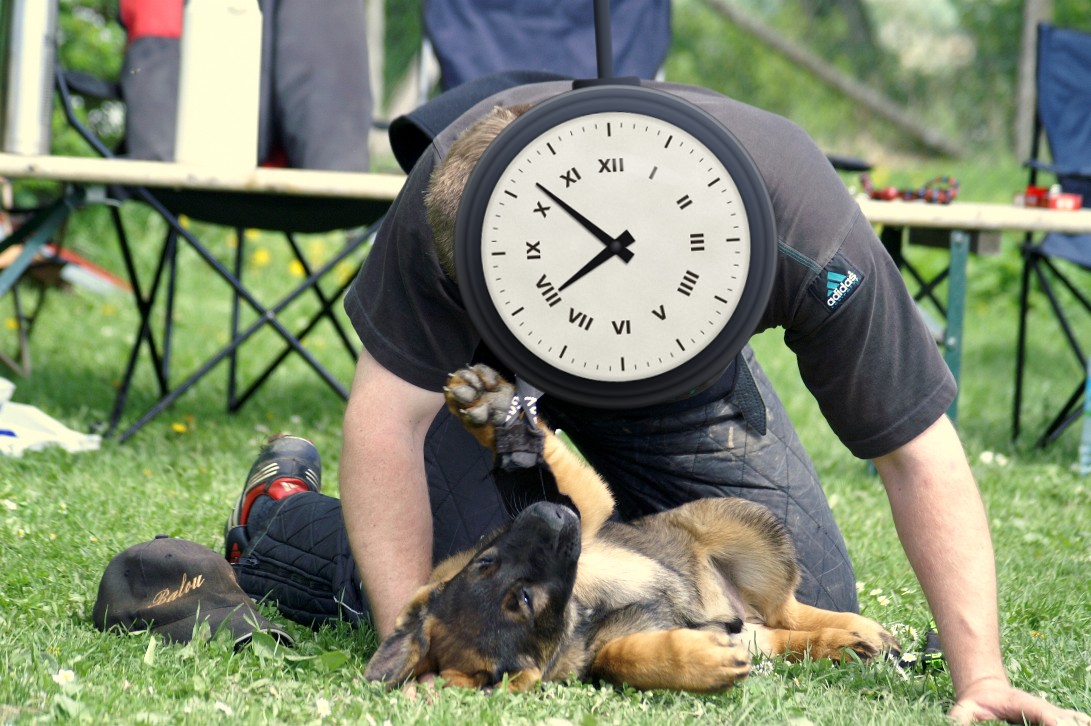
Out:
7 h 52 min
